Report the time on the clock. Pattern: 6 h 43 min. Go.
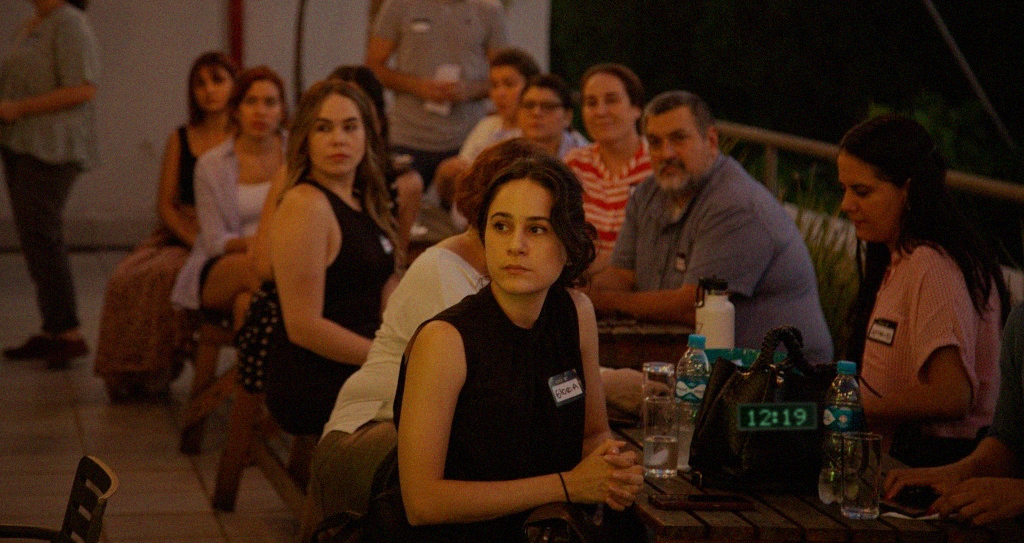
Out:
12 h 19 min
